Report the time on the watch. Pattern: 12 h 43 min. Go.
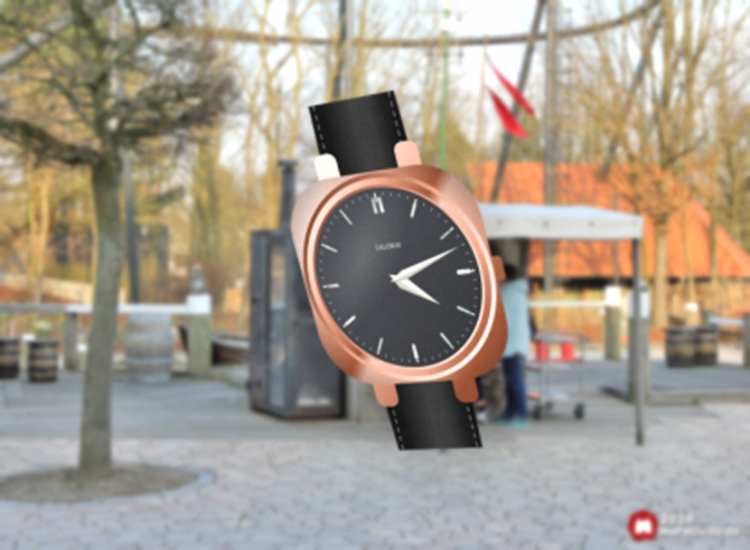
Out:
4 h 12 min
